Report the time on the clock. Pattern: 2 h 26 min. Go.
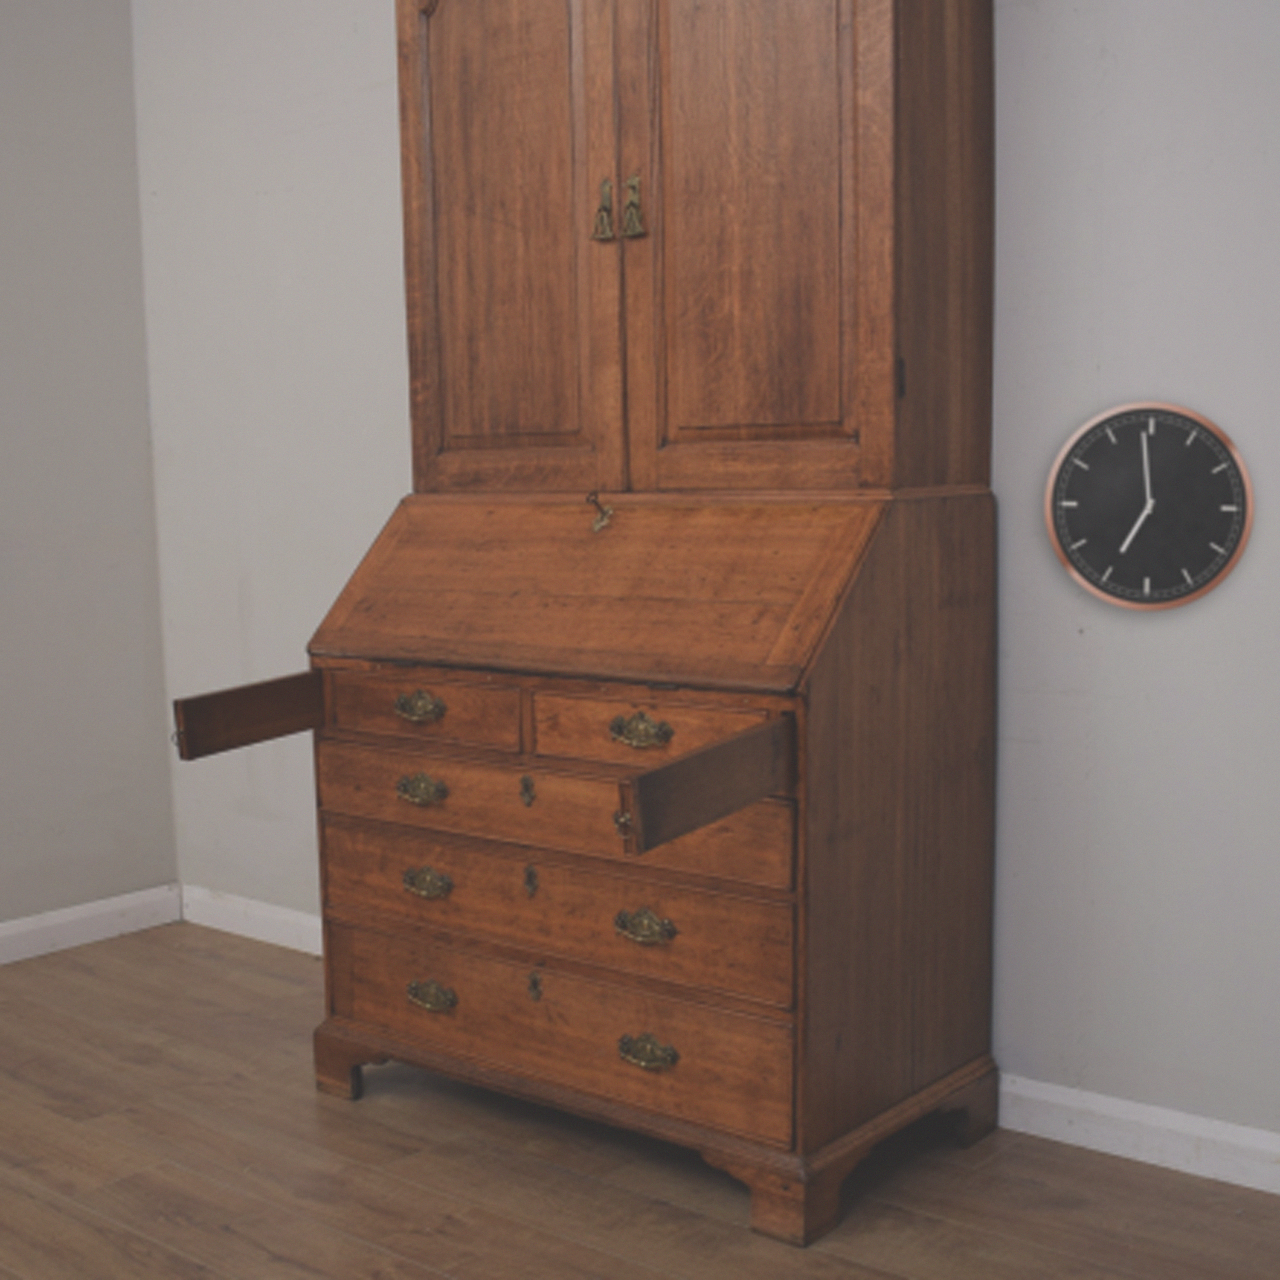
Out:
6 h 59 min
